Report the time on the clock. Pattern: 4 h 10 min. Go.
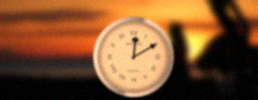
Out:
12 h 10 min
